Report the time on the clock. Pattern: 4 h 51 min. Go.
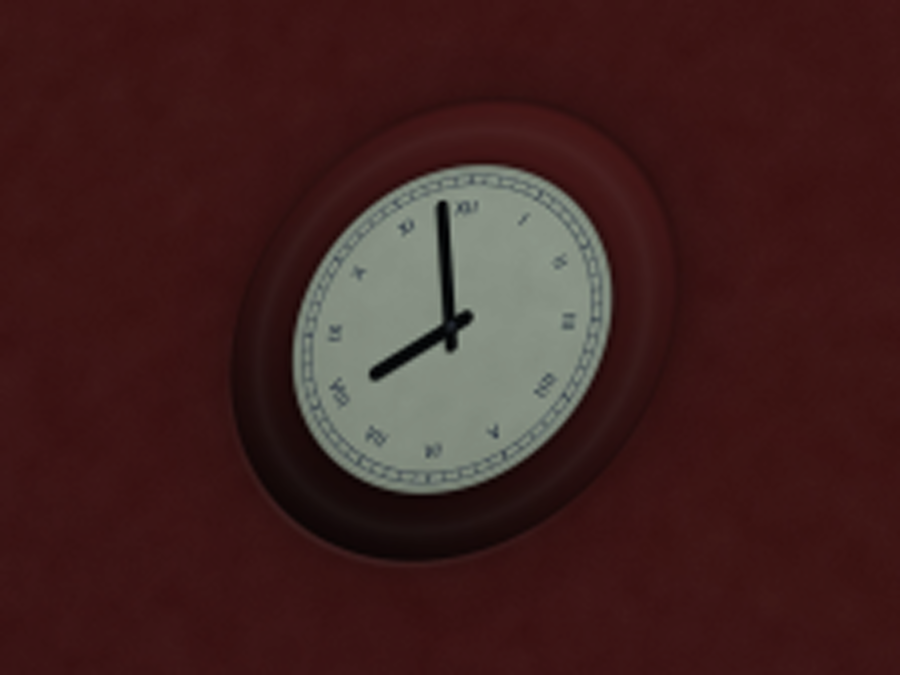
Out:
7 h 58 min
